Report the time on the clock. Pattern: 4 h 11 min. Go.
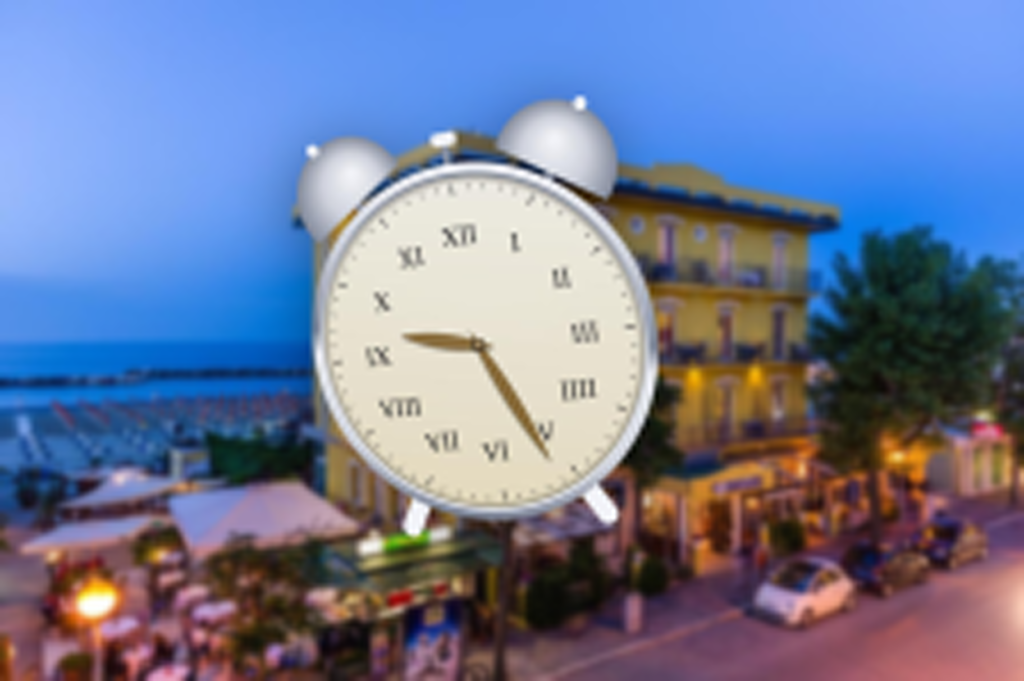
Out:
9 h 26 min
